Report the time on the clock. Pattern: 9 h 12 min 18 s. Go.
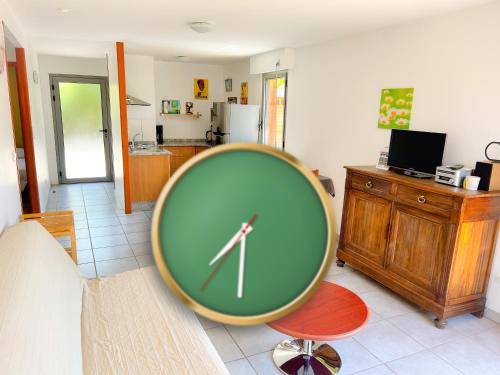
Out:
7 h 30 min 36 s
